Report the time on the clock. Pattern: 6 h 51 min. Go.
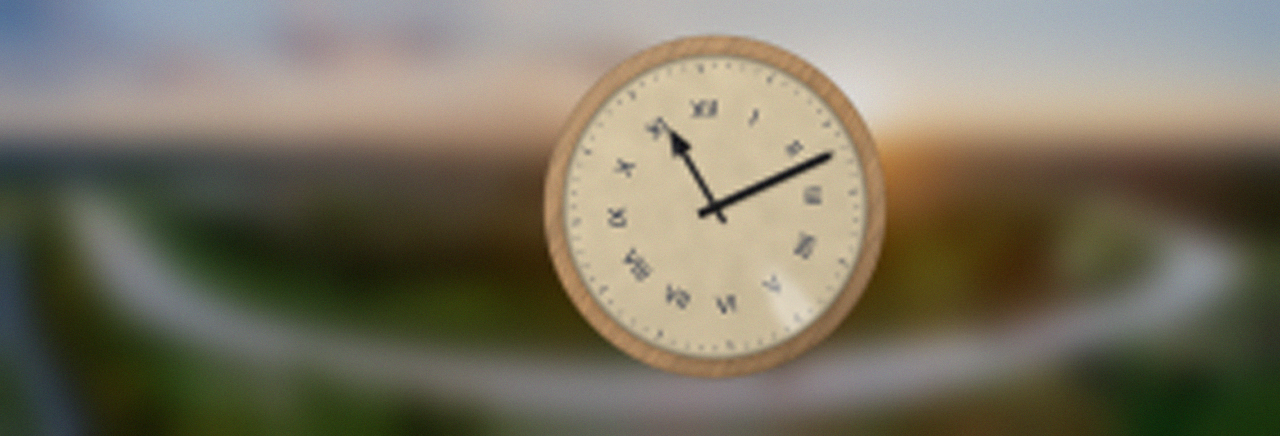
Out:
11 h 12 min
